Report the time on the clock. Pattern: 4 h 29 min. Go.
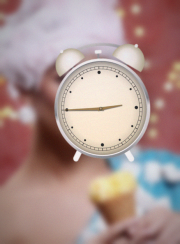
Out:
2 h 45 min
